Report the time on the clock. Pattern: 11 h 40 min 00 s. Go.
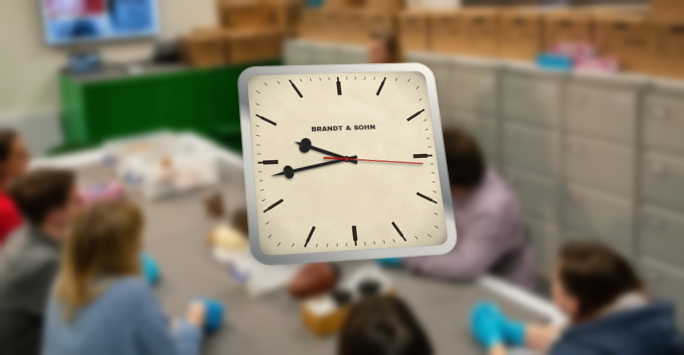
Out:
9 h 43 min 16 s
